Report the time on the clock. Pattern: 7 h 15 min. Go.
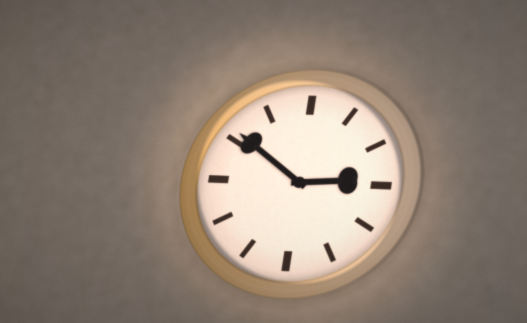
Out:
2 h 51 min
